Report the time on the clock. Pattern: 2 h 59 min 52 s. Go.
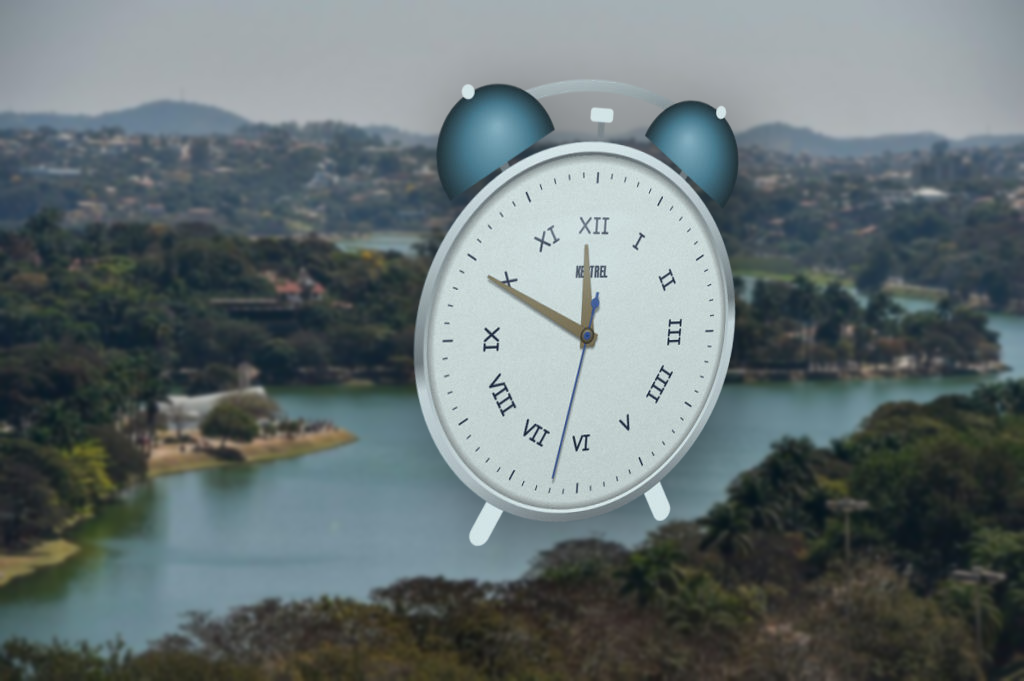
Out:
11 h 49 min 32 s
